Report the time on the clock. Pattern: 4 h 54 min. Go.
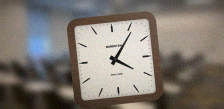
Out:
4 h 06 min
